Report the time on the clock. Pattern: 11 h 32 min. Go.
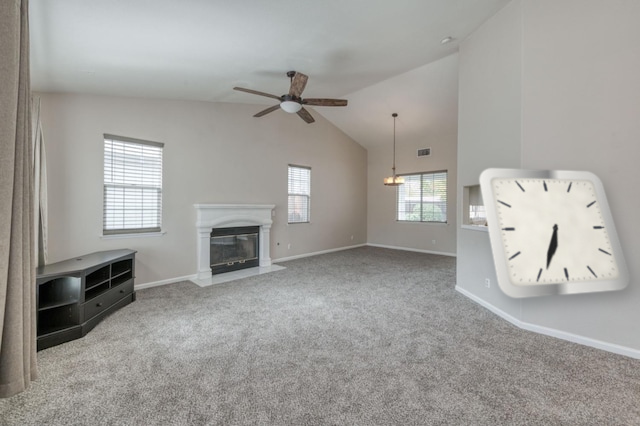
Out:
6 h 34 min
